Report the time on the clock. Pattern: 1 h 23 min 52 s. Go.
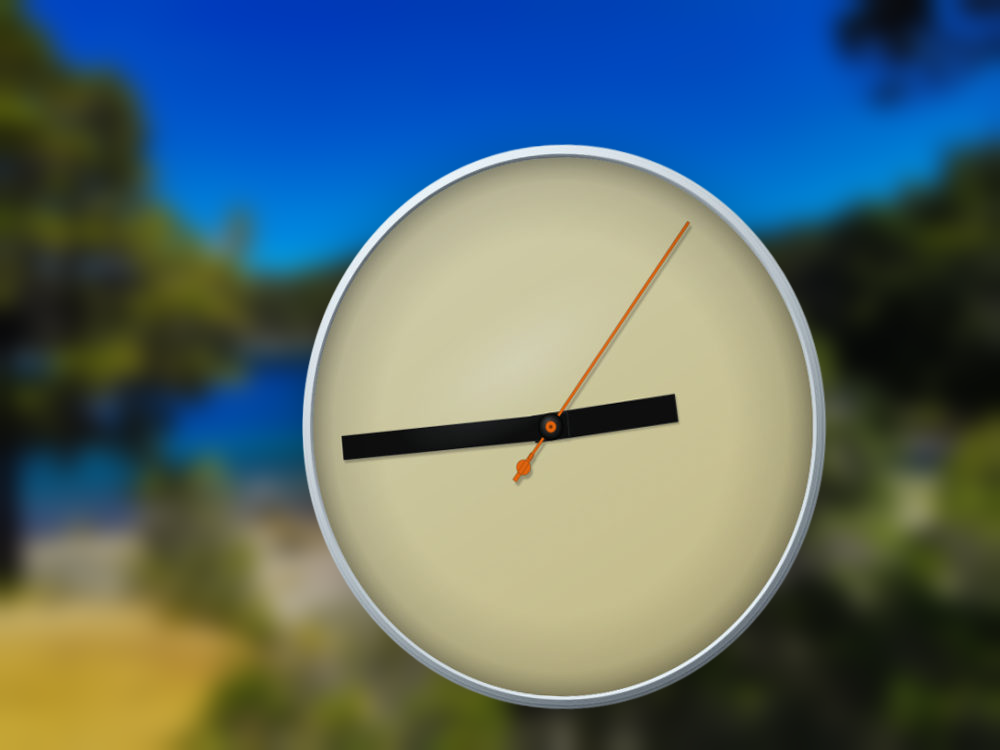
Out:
2 h 44 min 06 s
